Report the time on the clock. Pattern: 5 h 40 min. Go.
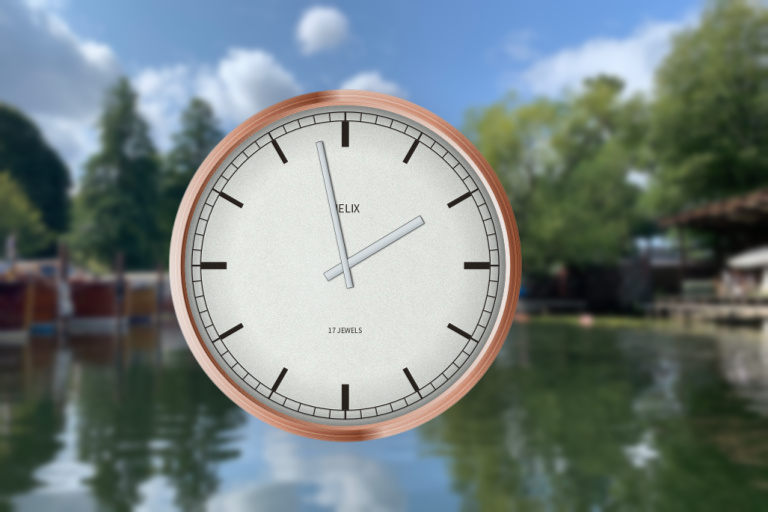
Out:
1 h 58 min
